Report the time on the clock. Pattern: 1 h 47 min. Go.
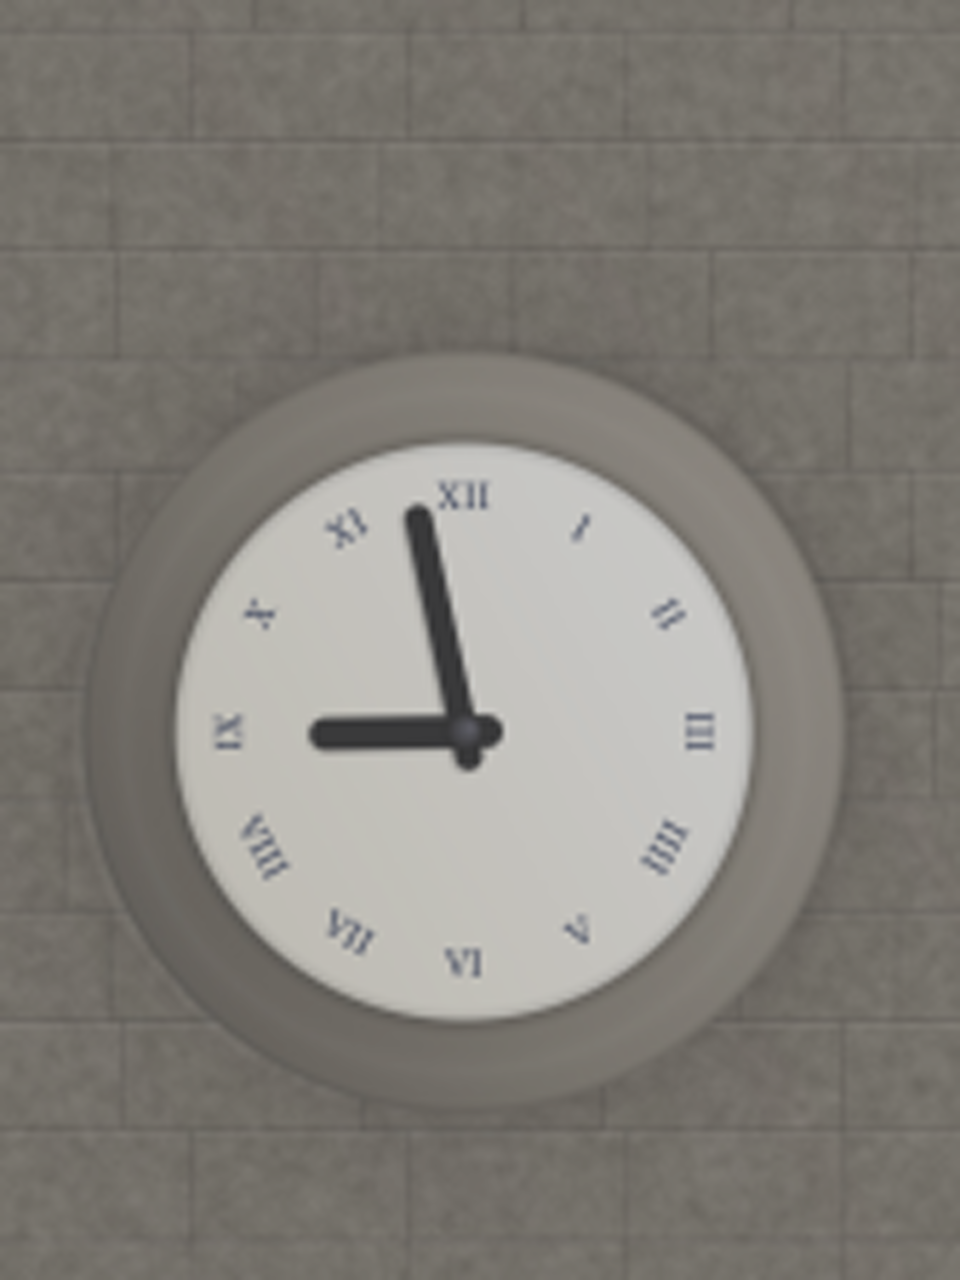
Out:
8 h 58 min
